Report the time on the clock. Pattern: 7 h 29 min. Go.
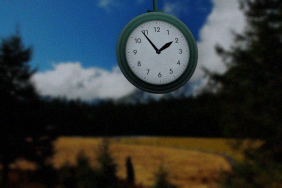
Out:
1 h 54 min
